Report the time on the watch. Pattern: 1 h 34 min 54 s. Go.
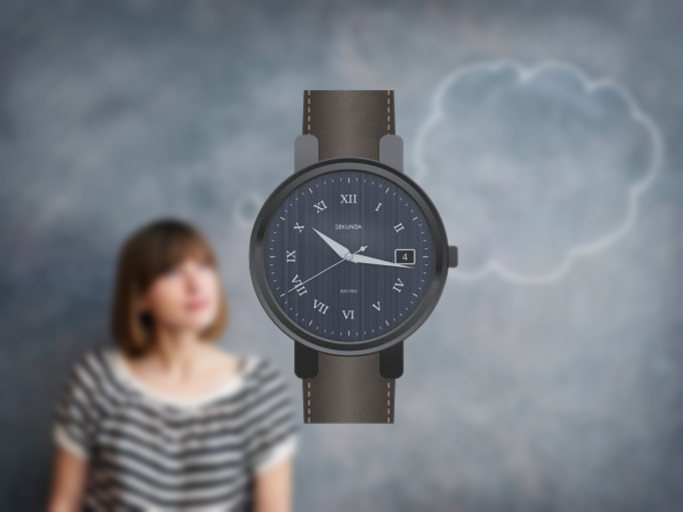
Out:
10 h 16 min 40 s
